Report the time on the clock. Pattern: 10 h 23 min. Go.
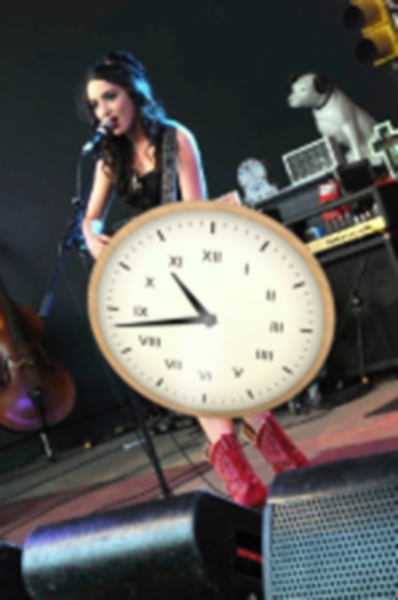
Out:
10 h 43 min
